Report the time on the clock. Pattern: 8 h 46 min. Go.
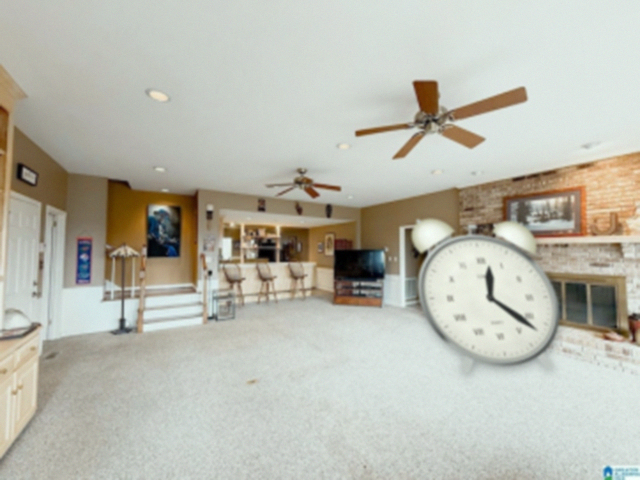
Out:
12 h 22 min
